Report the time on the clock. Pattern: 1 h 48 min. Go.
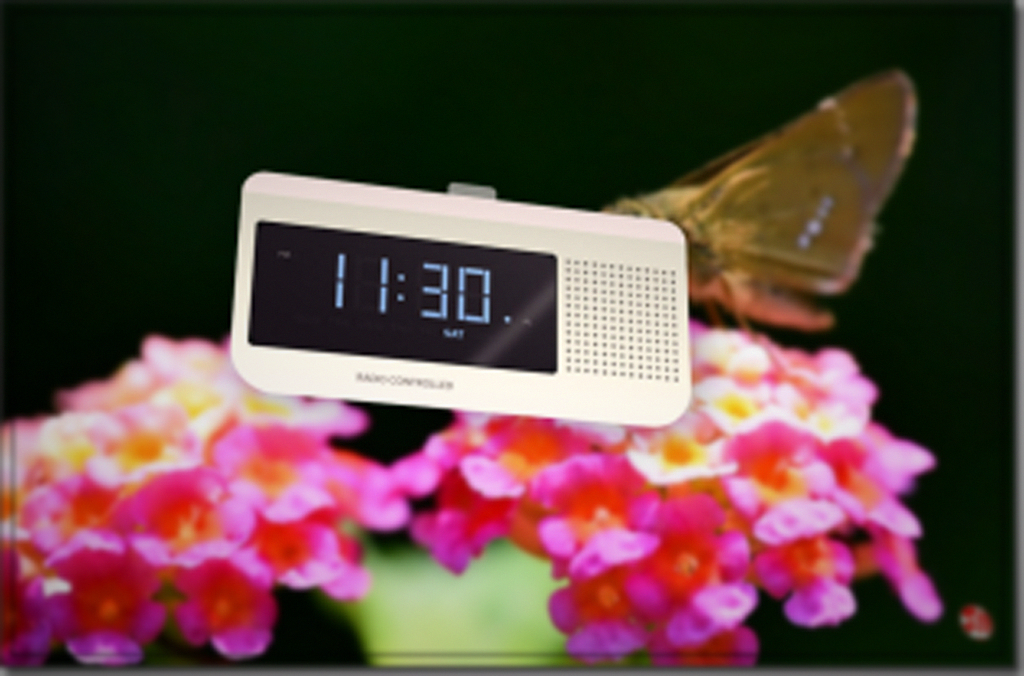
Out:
11 h 30 min
